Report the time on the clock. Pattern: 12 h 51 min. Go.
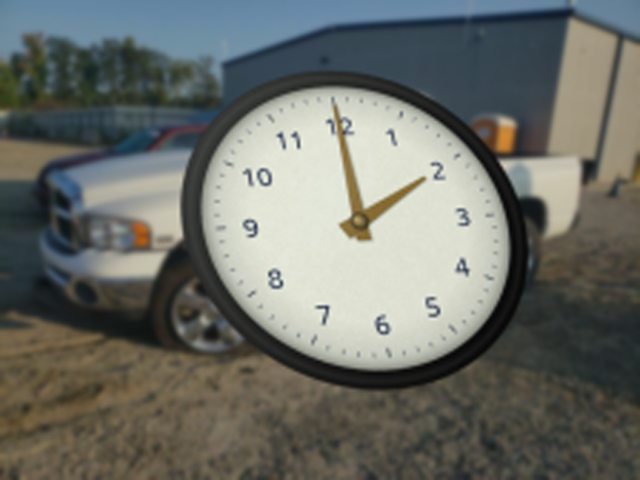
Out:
2 h 00 min
